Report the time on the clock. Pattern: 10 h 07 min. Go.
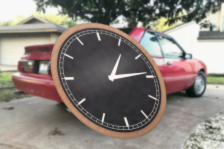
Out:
1 h 14 min
